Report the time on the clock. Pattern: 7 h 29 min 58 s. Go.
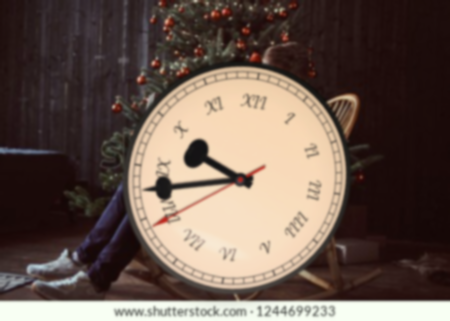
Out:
9 h 42 min 39 s
